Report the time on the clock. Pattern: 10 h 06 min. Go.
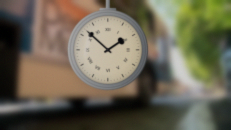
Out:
1 h 52 min
